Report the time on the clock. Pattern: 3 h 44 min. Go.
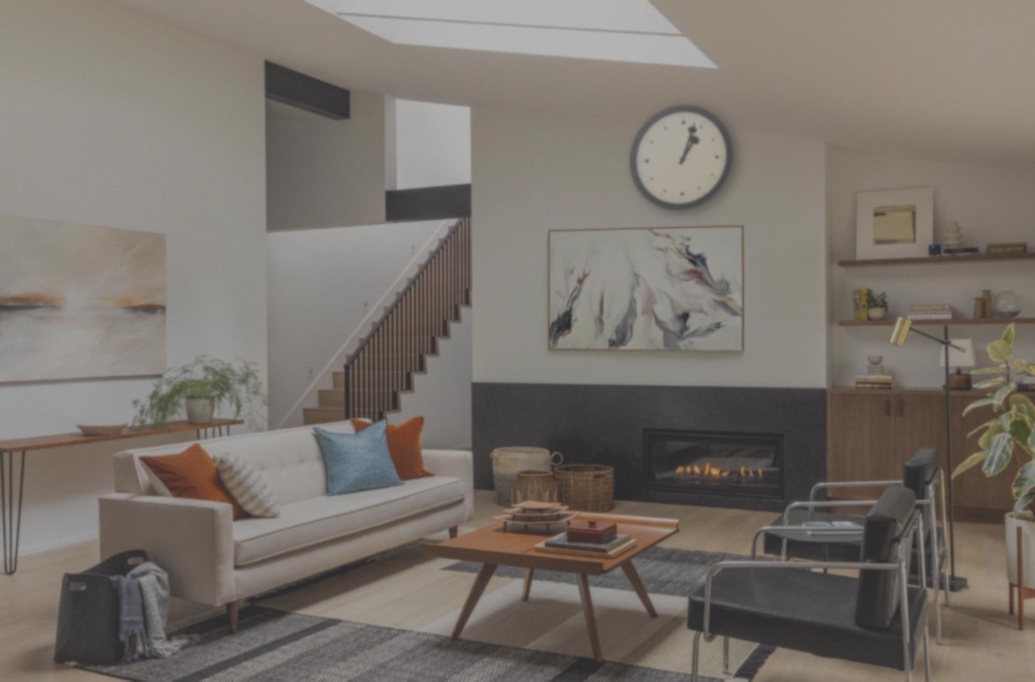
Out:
1 h 03 min
